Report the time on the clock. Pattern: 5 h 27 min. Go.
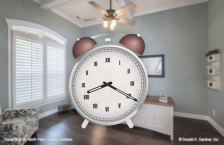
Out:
8 h 20 min
